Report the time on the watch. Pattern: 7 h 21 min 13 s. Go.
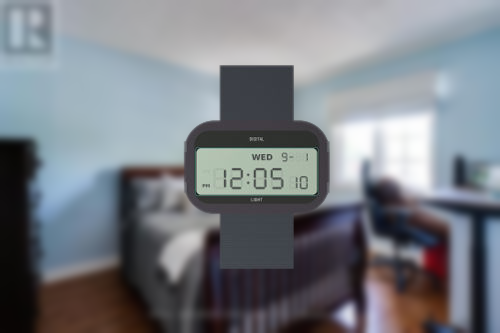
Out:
12 h 05 min 10 s
